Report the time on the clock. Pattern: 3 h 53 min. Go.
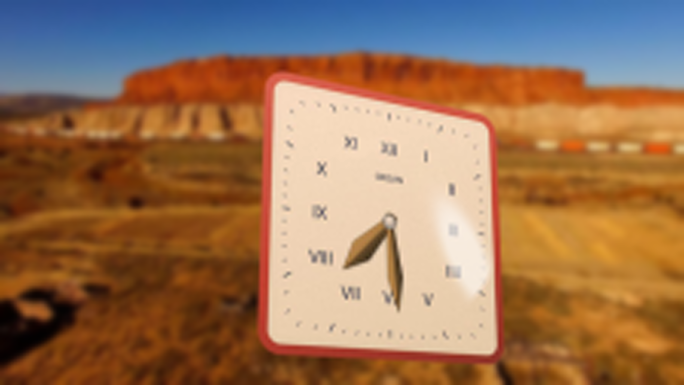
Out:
7 h 29 min
